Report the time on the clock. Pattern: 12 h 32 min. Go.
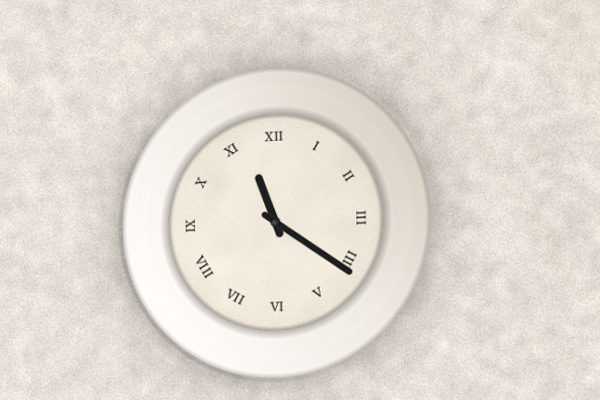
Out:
11 h 21 min
